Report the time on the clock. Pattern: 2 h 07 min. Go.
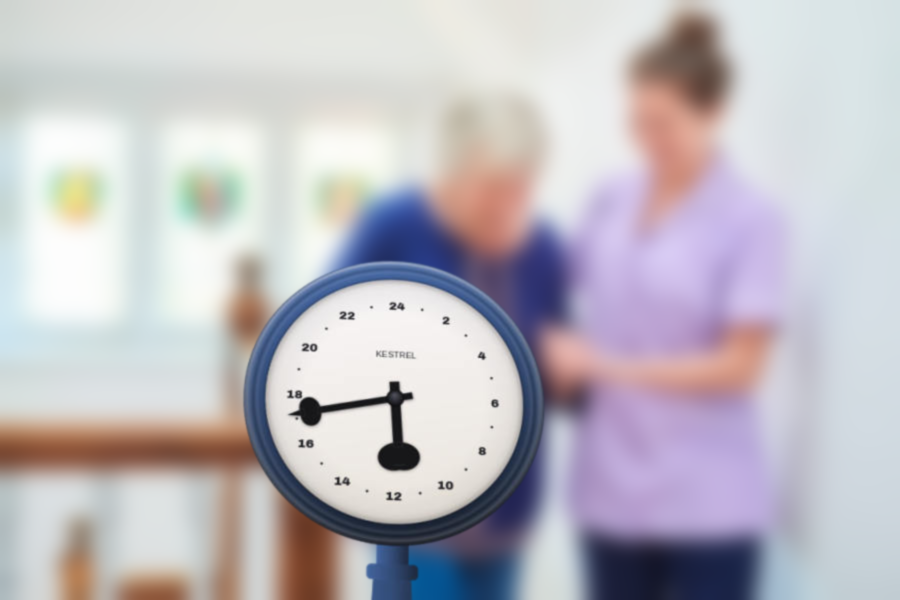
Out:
11 h 43 min
